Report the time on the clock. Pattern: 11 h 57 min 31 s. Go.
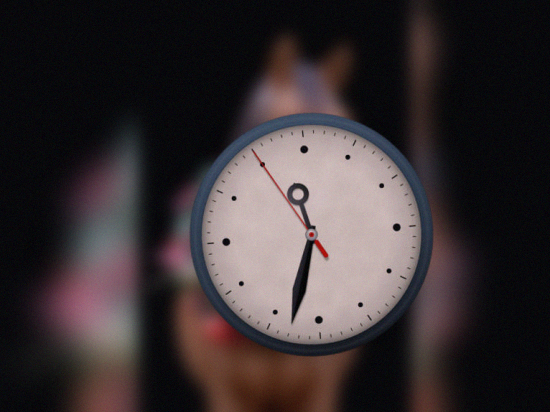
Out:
11 h 32 min 55 s
